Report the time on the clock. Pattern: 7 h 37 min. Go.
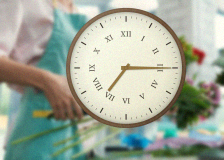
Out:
7 h 15 min
